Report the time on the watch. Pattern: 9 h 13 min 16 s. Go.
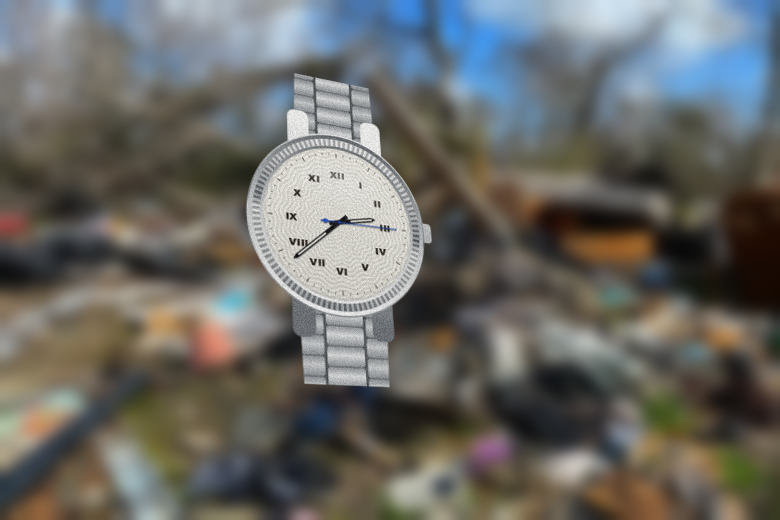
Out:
2 h 38 min 15 s
